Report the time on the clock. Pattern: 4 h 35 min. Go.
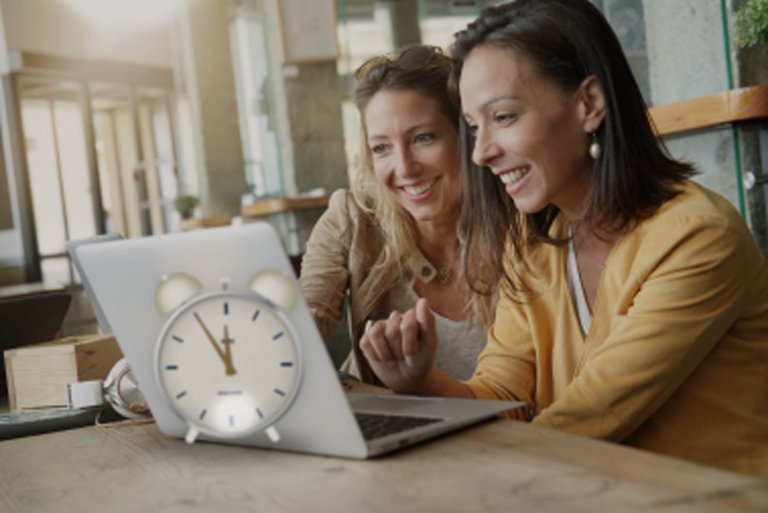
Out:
11 h 55 min
